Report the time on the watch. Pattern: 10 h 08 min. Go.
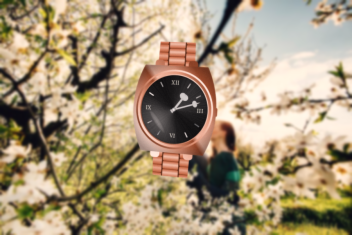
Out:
1 h 12 min
